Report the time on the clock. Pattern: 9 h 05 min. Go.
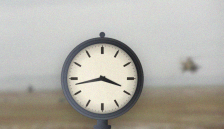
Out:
3 h 43 min
